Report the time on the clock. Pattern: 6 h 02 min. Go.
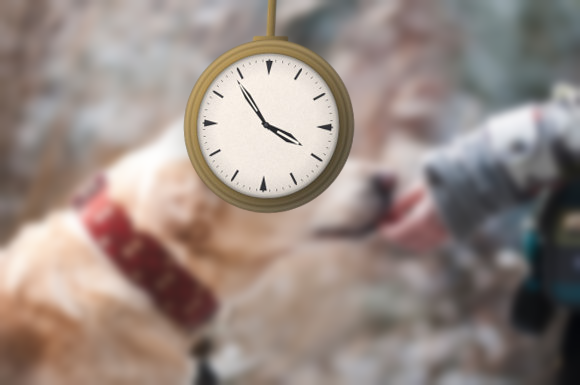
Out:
3 h 54 min
